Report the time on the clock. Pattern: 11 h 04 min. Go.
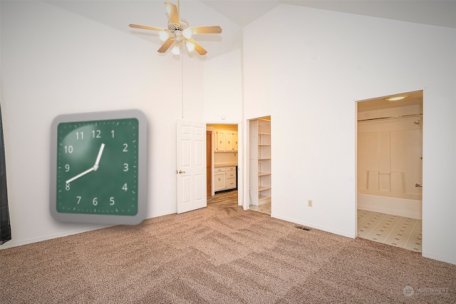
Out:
12 h 41 min
